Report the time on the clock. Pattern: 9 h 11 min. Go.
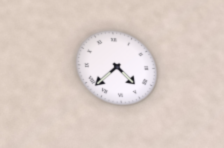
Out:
4 h 38 min
